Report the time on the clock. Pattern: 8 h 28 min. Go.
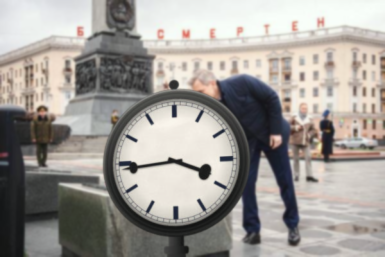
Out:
3 h 44 min
